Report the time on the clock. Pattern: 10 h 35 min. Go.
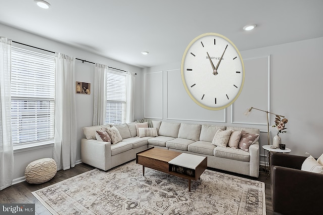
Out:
11 h 05 min
